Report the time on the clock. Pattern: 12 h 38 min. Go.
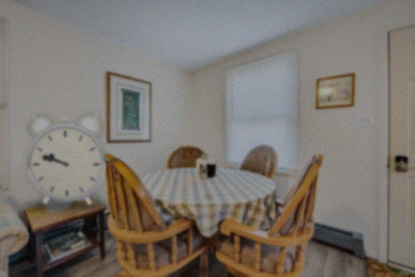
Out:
9 h 48 min
